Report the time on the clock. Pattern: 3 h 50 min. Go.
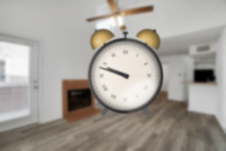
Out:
9 h 48 min
